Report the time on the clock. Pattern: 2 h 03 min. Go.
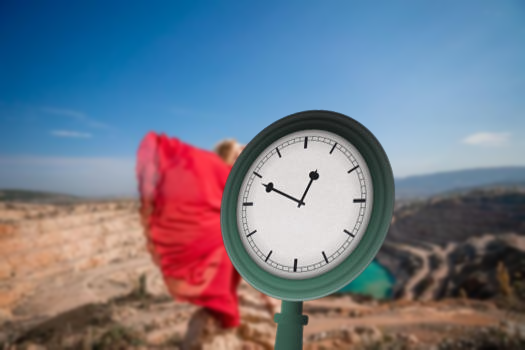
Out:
12 h 49 min
